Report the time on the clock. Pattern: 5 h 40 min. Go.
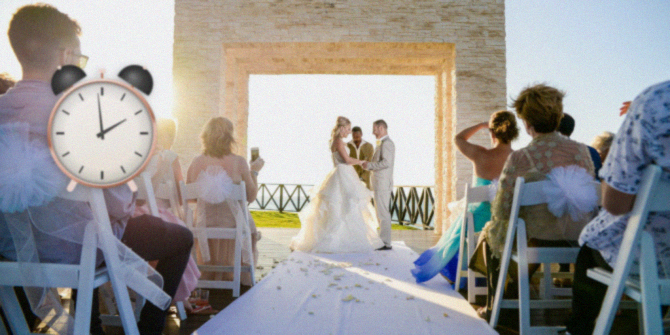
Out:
1 h 59 min
